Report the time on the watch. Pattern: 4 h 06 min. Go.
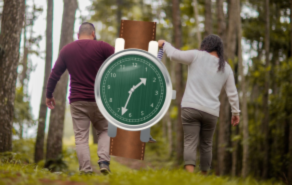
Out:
1 h 33 min
